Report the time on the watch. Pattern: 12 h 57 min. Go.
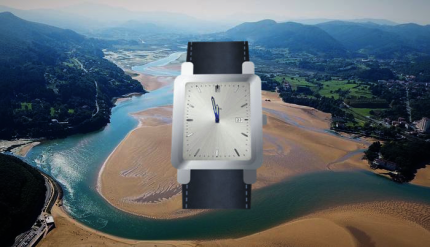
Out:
11 h 58 min
